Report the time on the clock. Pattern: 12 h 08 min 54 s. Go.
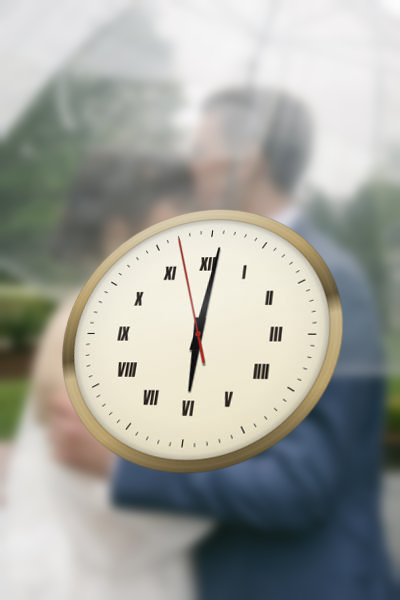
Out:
6 h 00 min 57 s
